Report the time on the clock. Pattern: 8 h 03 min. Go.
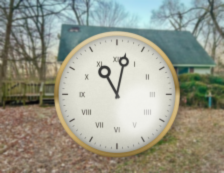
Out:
11 h 02 min
